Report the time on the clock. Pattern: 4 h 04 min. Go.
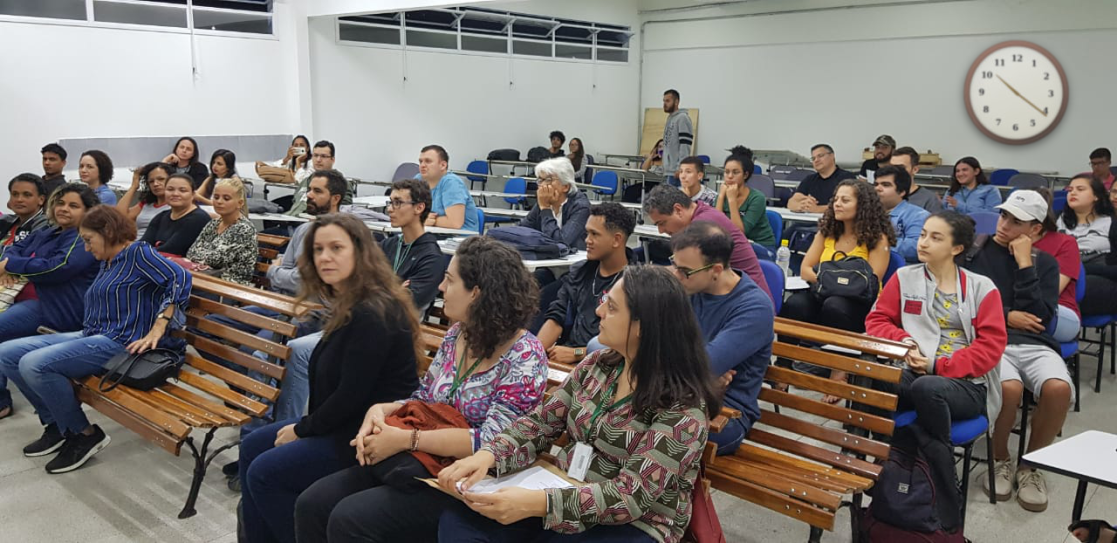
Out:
10 h 21 min
